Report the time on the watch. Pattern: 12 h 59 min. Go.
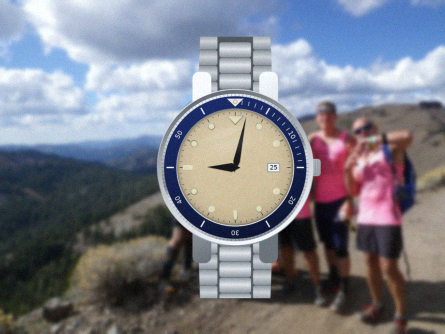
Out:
9 h 02 min
